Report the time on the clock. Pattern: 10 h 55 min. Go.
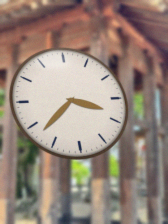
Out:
3 h 38 min
